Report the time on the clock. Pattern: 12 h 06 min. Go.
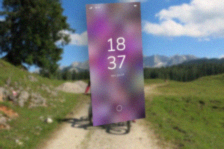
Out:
18 h 37 min
